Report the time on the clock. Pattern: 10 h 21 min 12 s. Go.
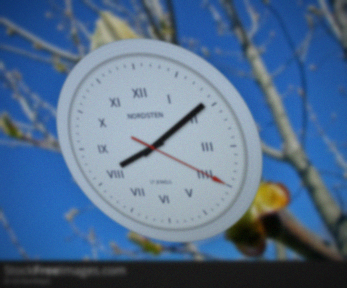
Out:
8 h 09 min 20 s
